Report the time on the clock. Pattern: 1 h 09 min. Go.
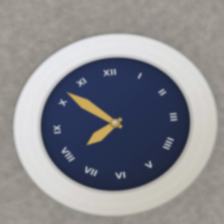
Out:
7 h 52 min
